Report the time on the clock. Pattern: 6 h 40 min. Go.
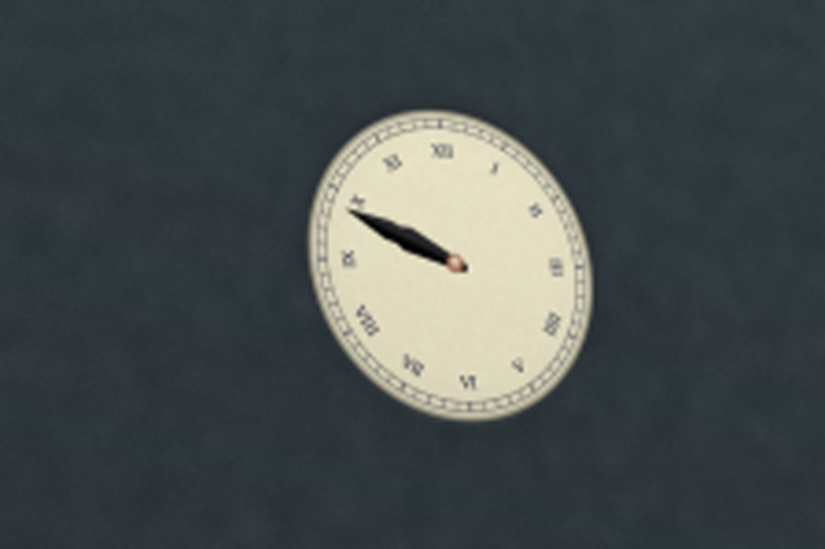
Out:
9 h 49 min
